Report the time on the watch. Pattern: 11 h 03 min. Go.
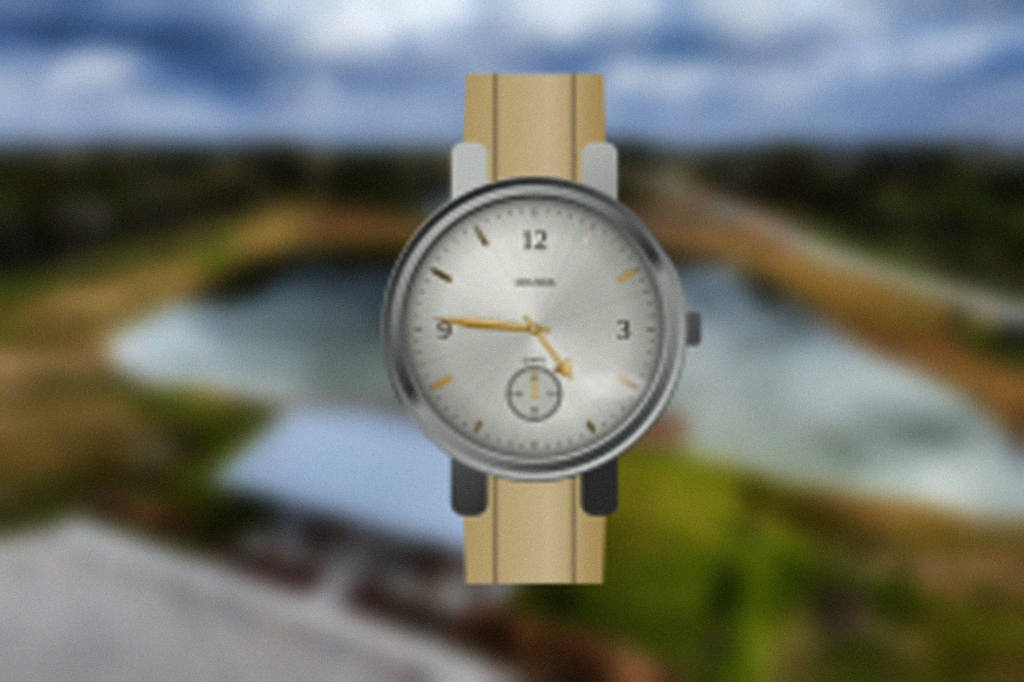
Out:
4 h 46 min
